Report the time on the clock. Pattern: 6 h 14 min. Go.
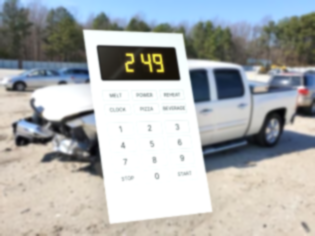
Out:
2 h 49 min
